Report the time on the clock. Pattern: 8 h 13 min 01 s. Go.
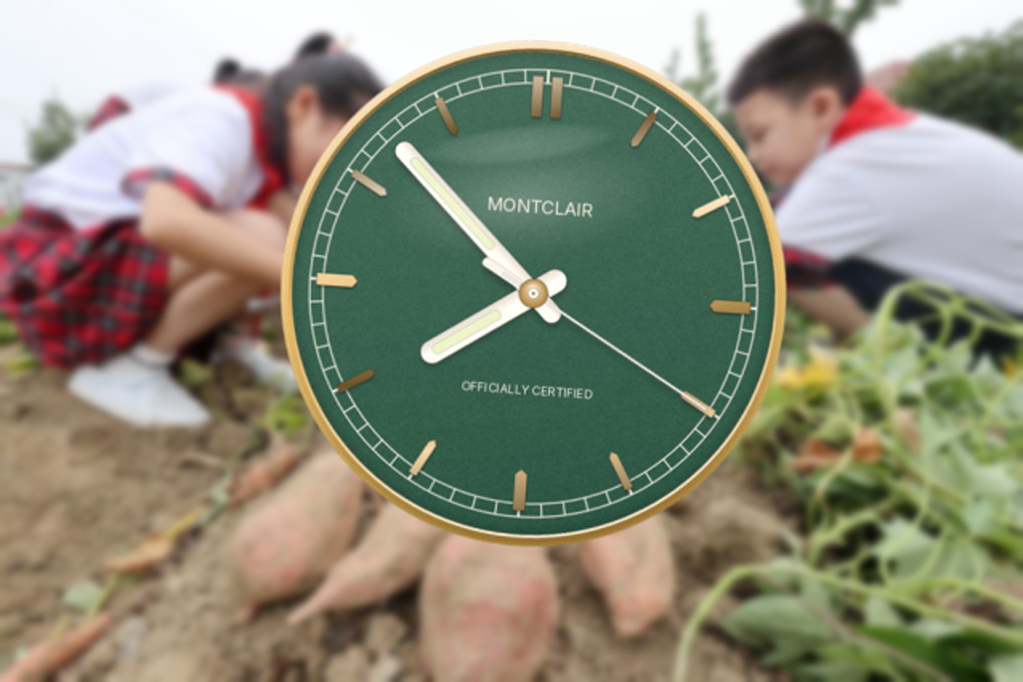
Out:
7 h 52 min 20 s
